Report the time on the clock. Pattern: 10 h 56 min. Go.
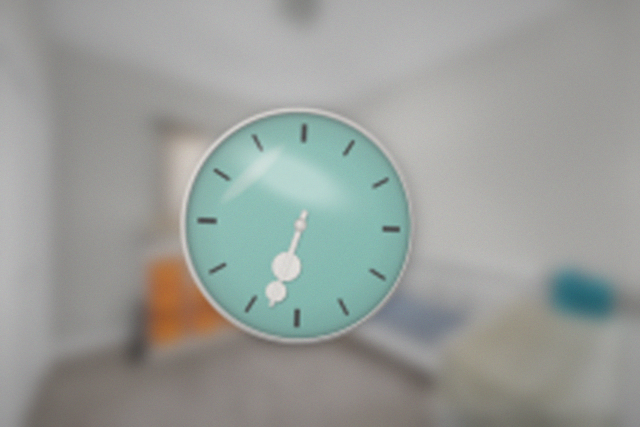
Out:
6 h 33 min
